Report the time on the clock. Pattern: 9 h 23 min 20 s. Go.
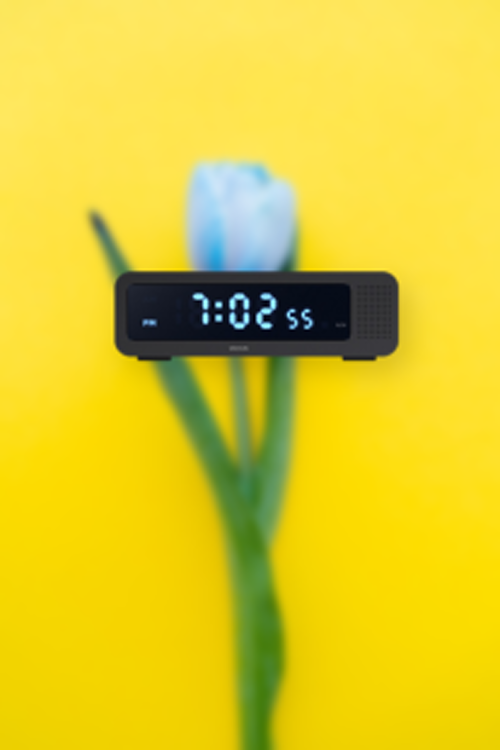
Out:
7 h 02 min 55 s
